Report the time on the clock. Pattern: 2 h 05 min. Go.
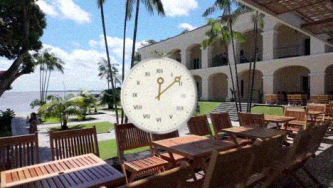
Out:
12 h 08 min
